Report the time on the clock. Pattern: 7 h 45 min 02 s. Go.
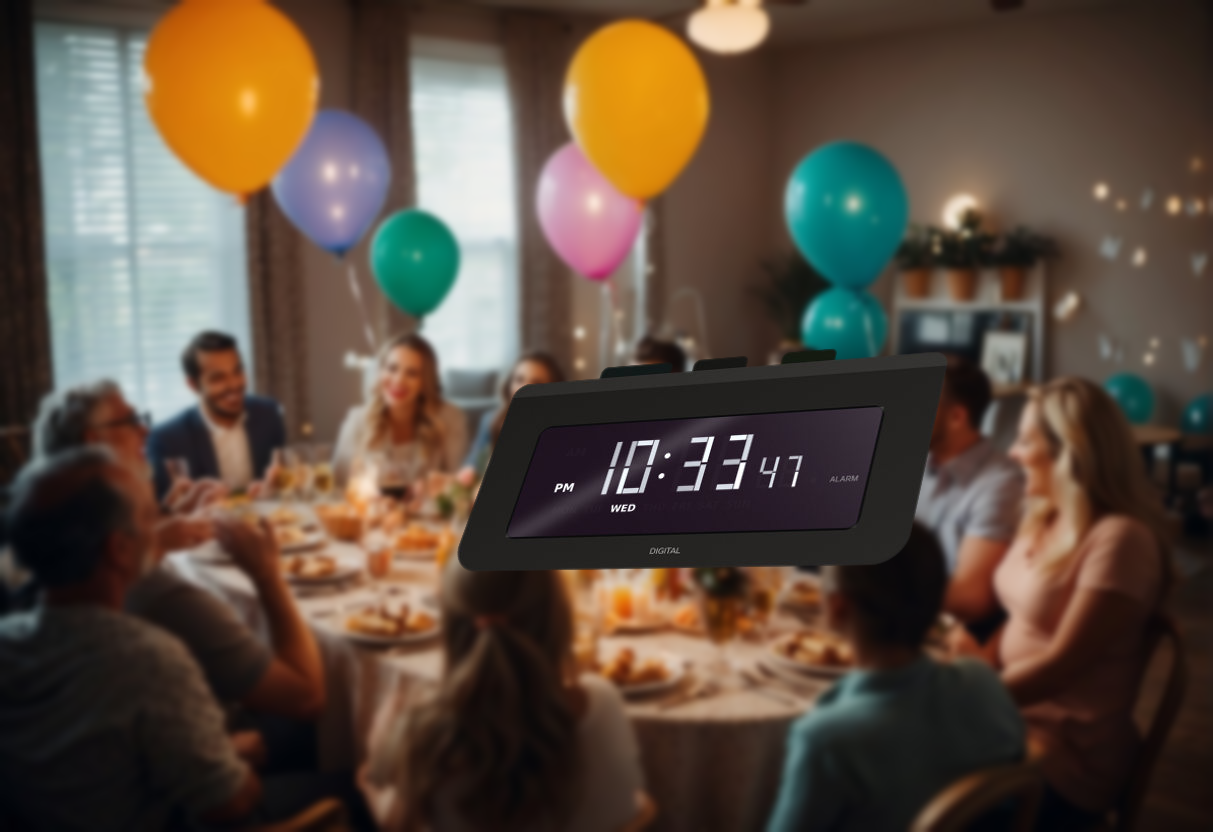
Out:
10 h 33 min 47 s
